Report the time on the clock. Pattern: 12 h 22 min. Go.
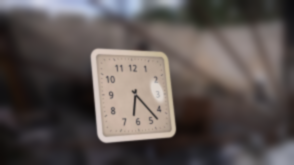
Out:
6 h 23 min
